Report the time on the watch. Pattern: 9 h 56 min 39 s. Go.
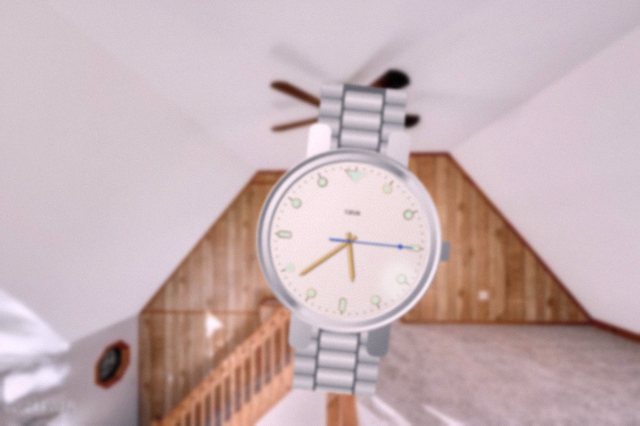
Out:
5 h 38 min 15 s
